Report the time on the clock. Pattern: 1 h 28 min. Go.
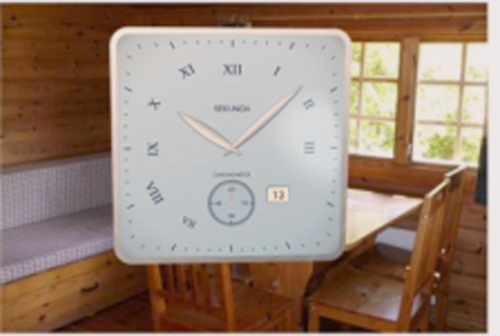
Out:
10 h 08 min
